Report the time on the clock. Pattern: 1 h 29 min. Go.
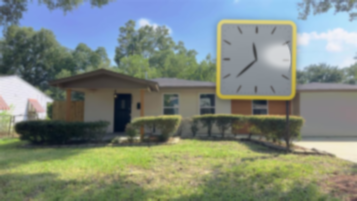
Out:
11 h 38 min
